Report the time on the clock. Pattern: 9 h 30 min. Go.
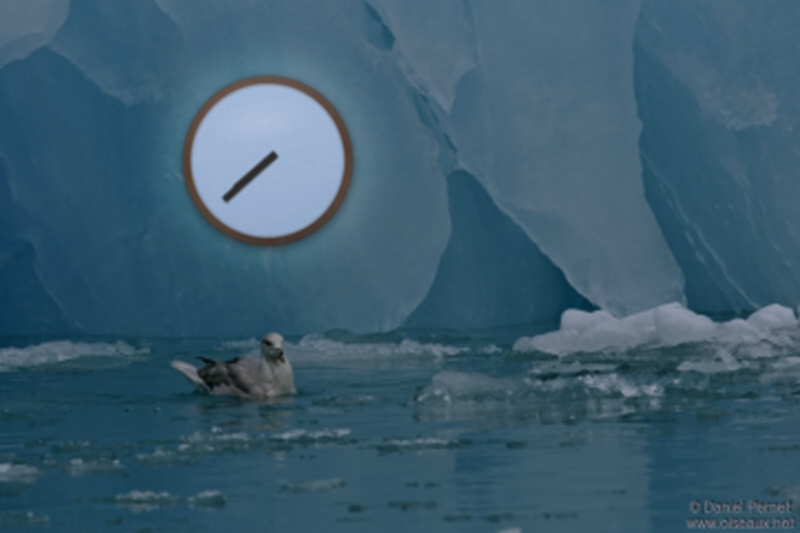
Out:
7 h 38 min
